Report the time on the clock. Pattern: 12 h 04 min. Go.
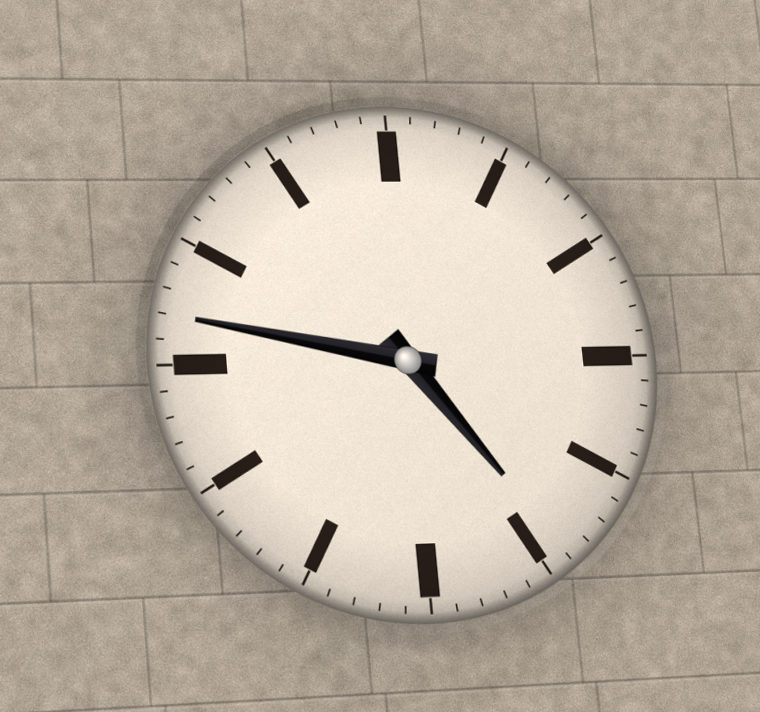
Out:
4 h 47 min
